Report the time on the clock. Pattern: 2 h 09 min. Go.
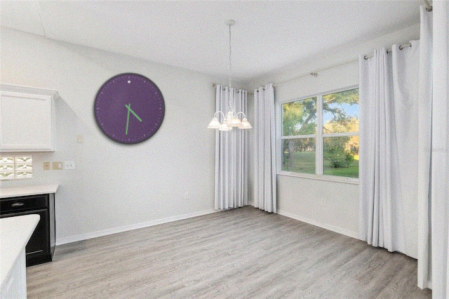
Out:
4 h 31 min
